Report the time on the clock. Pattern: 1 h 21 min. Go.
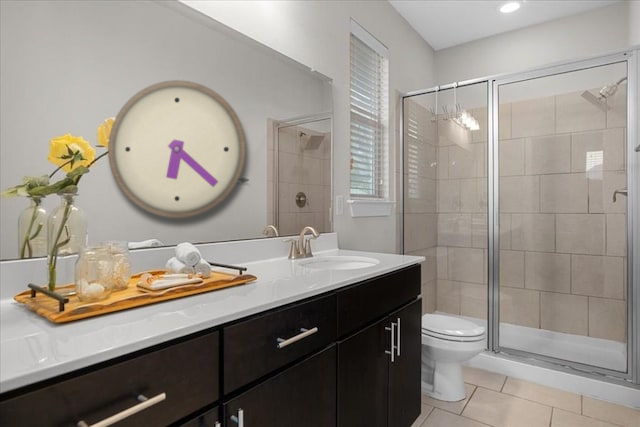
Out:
6 h 22 min
